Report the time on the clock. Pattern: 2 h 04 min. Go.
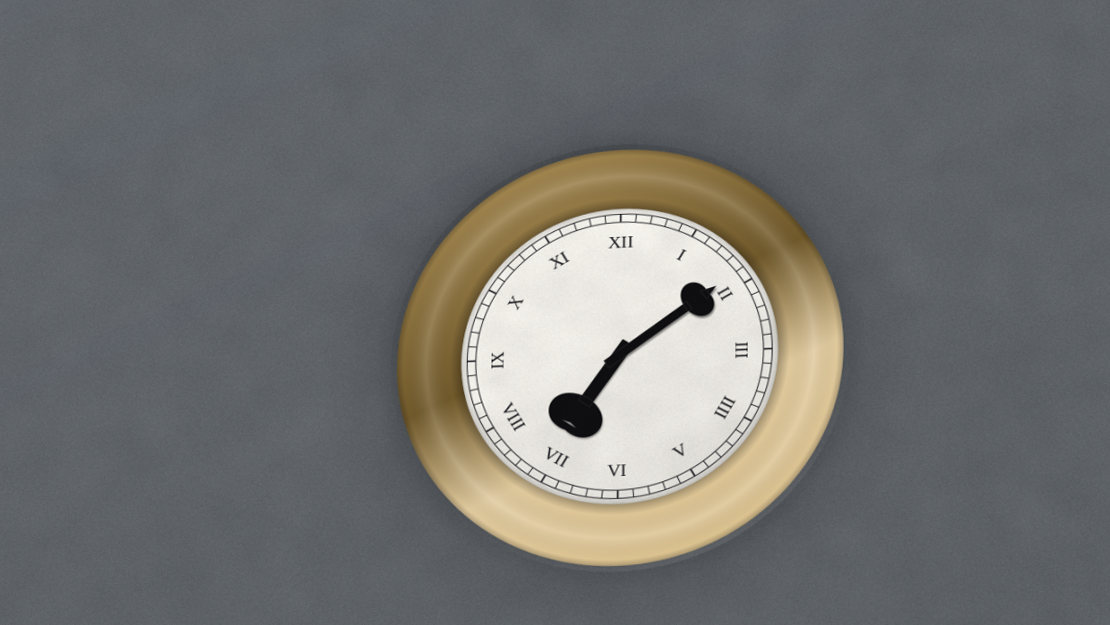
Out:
7 h 09 min
